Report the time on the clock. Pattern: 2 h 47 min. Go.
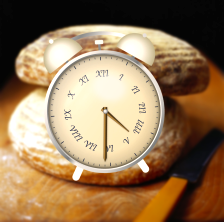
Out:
4 h 31 min
